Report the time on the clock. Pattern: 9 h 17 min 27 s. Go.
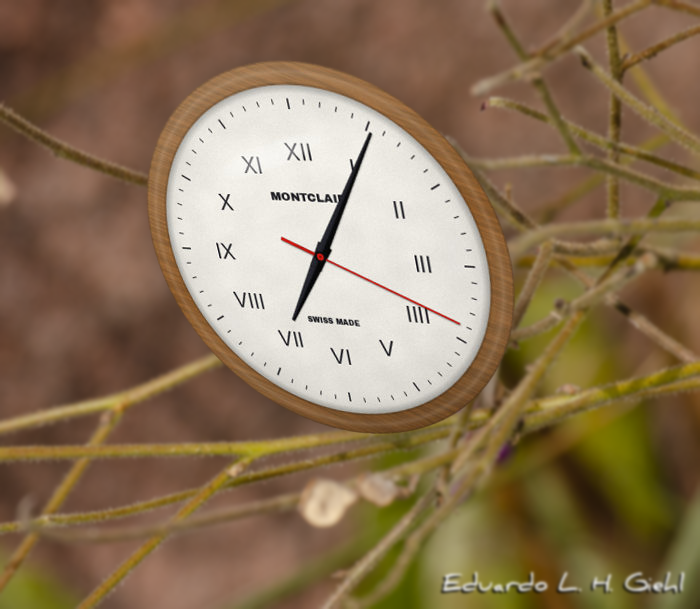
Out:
7 h 05 min 19 s
